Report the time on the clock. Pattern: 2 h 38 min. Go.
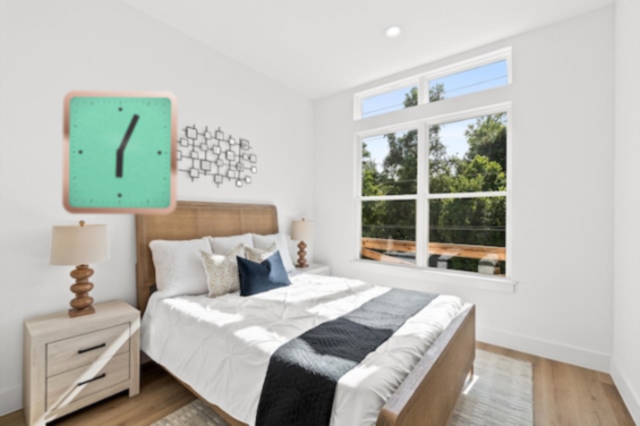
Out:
6 h 04 min
